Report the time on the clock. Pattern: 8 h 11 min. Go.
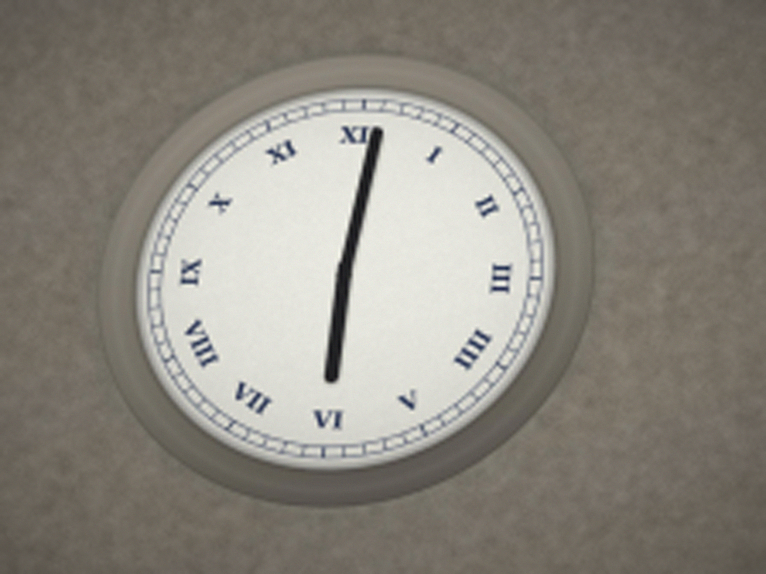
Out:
6 h 01 min
